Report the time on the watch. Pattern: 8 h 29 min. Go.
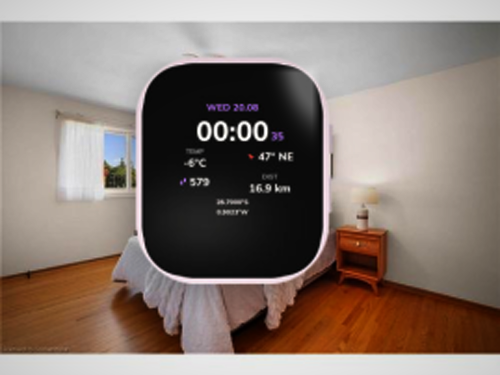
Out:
0 h 00 min
